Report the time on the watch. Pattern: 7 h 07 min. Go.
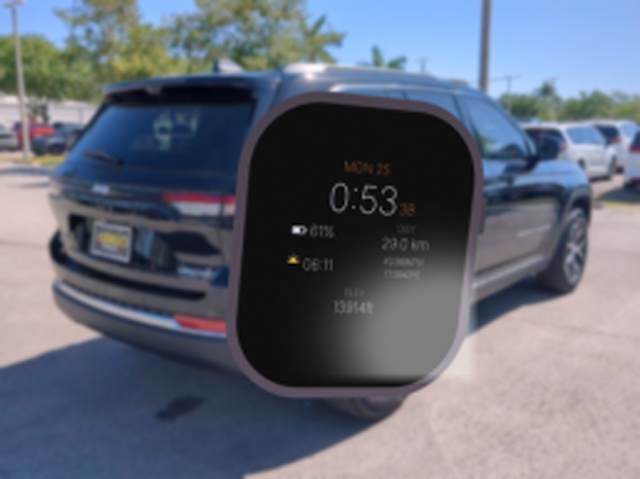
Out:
0 h 53 min
